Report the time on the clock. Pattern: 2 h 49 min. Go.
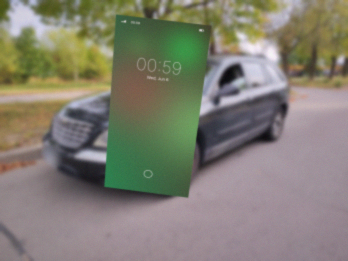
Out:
0 h 59 min
